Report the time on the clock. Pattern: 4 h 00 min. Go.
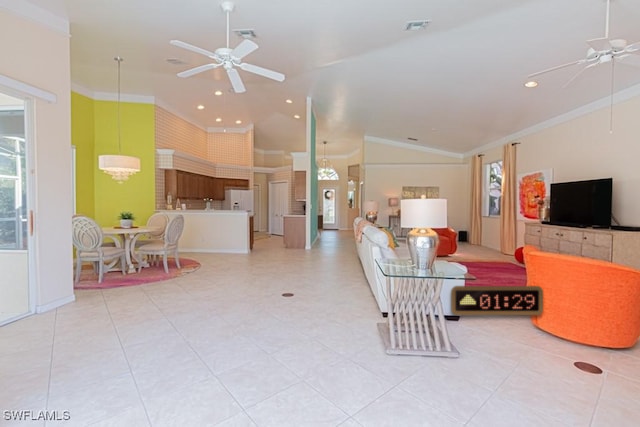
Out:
1 h 29 min
